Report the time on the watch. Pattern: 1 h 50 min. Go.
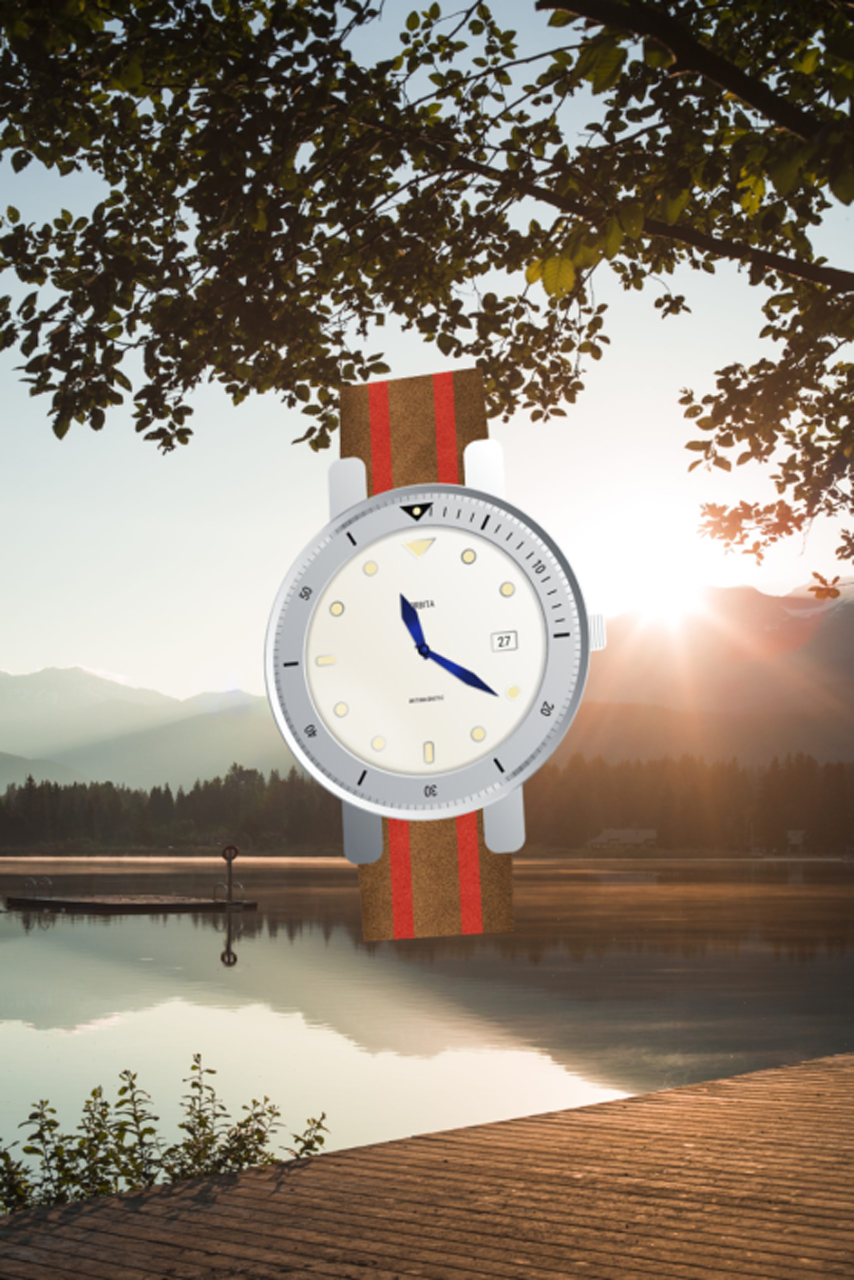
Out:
11 h 21 min
